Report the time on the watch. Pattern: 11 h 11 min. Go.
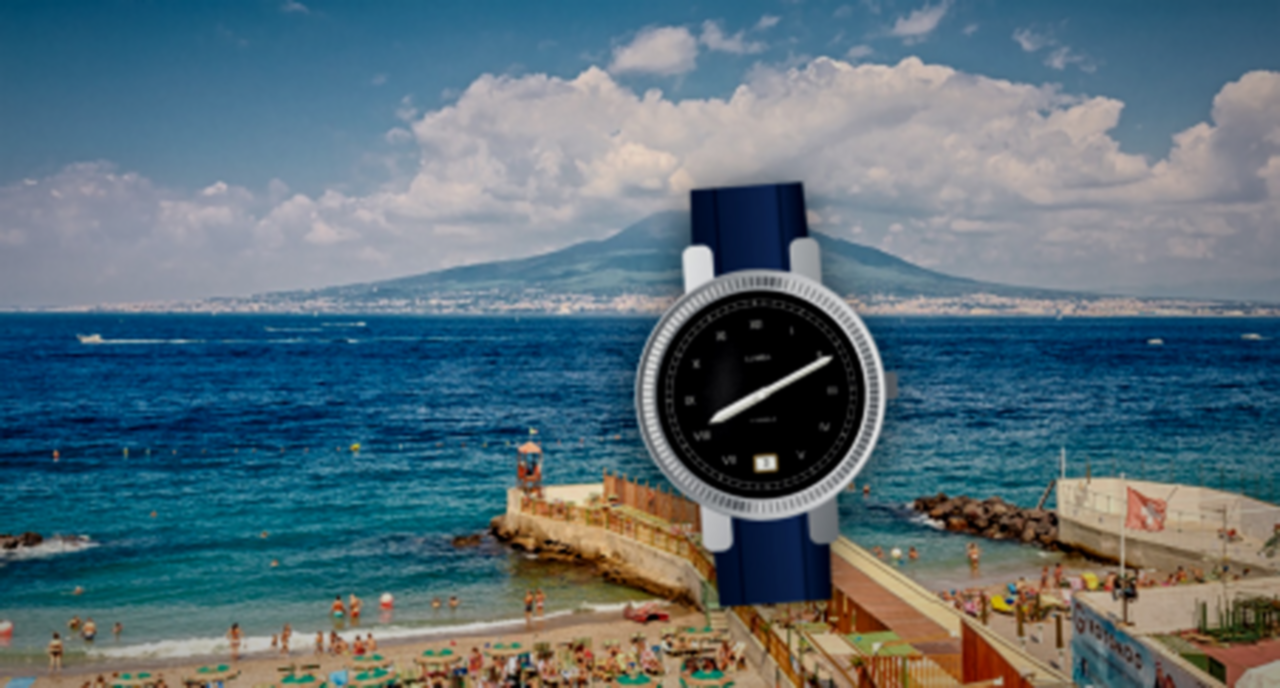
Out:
8 h 11 min
